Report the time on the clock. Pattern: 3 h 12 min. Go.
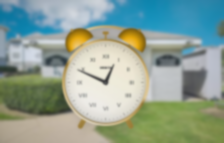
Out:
12 h 49 min
